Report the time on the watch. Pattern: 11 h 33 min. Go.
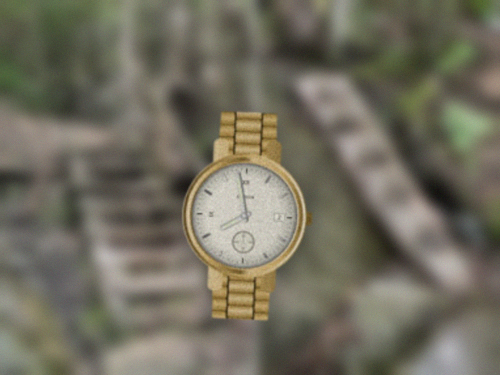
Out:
7 h 58 min
